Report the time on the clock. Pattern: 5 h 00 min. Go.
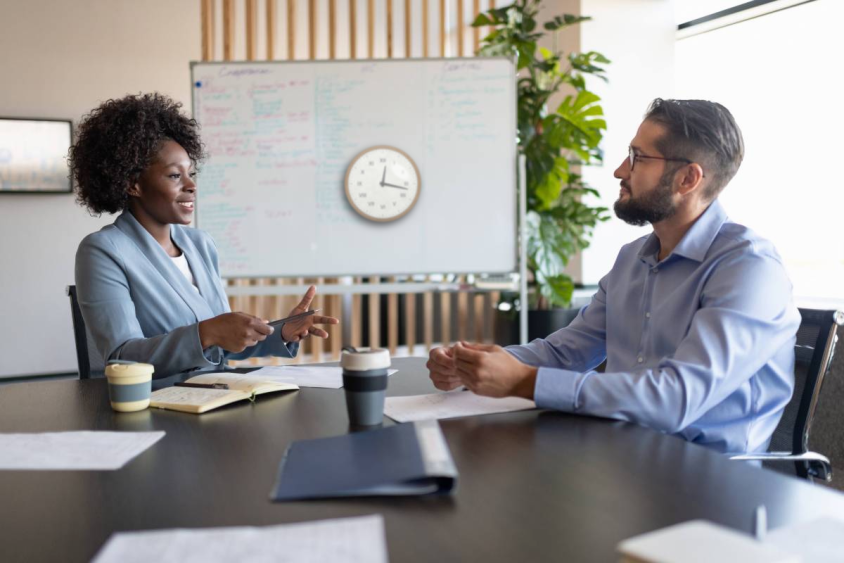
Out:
12 h 17 min
